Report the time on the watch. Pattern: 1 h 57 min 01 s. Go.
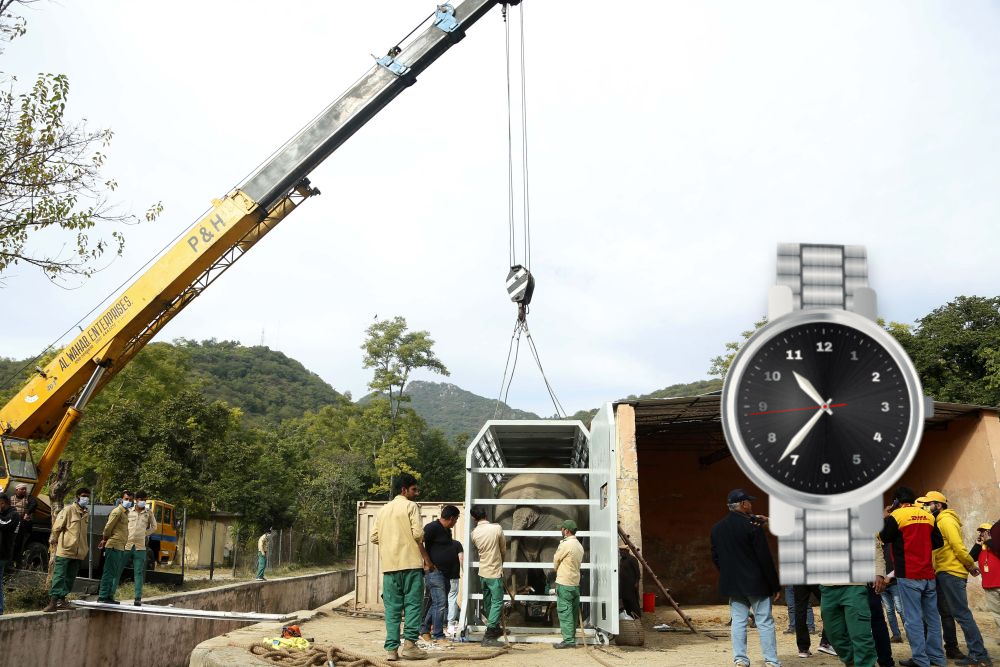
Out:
10 h 36 min 44 s
